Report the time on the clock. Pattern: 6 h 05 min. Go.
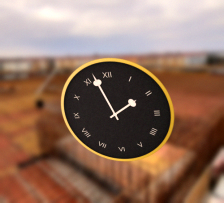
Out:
1 h 57 min
